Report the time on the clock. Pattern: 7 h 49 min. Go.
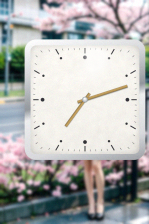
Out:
7 h 12 min
